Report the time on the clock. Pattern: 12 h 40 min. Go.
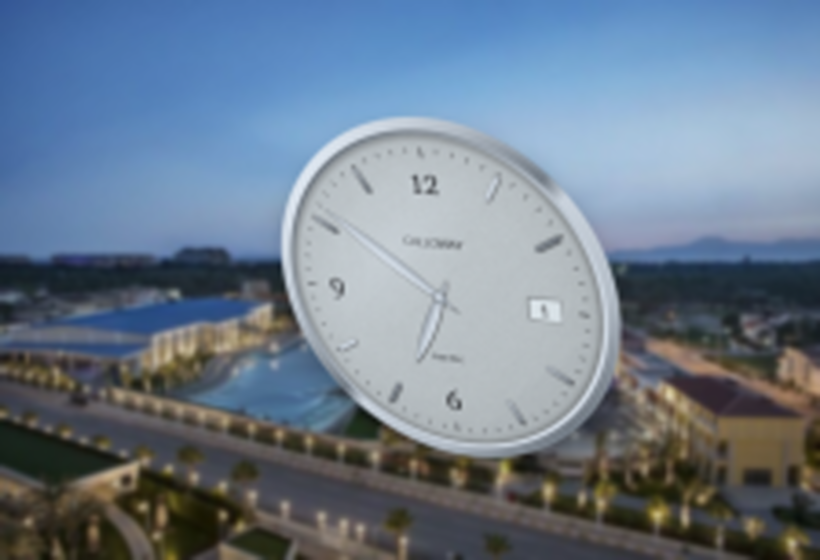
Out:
6 h 51 min
